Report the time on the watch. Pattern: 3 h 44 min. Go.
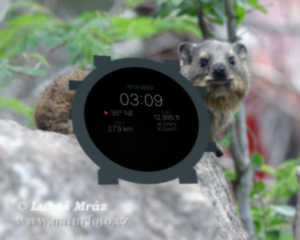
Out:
3 h 09 min
